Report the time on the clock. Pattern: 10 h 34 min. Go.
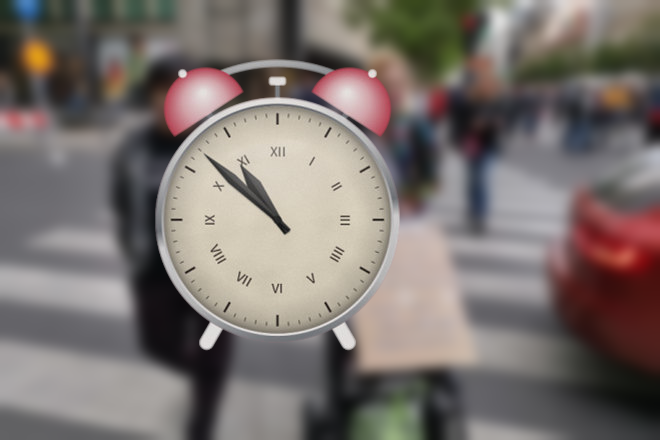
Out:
10 h 52 min
